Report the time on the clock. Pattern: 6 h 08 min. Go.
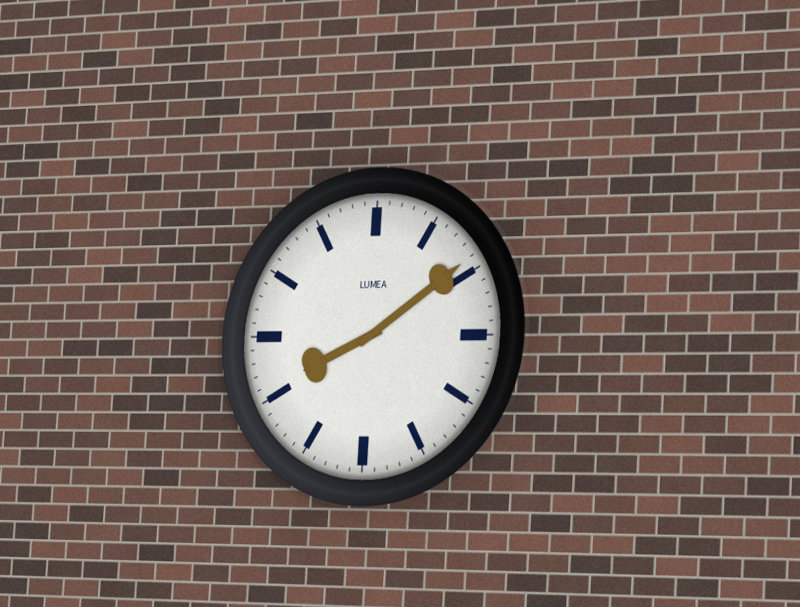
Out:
8 h 09 min
